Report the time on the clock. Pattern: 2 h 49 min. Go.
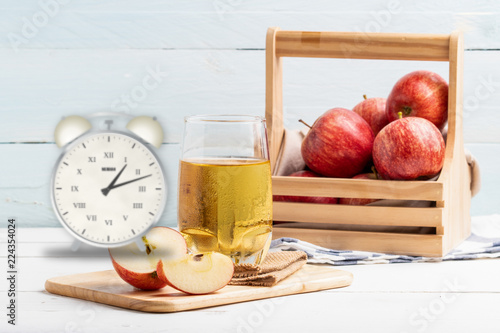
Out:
1 h 12 min
